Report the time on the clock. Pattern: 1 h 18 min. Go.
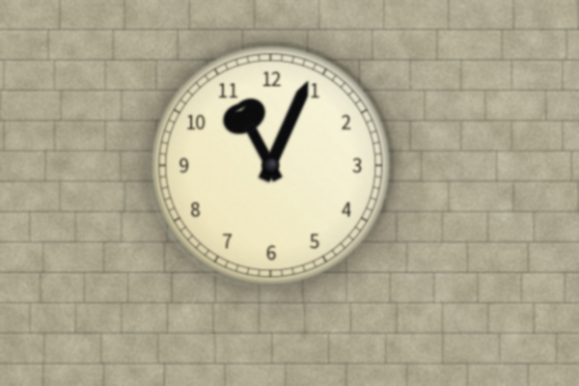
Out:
11 h 04 min
